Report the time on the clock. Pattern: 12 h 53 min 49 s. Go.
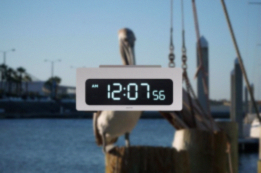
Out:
12 h 07 min 56 s
